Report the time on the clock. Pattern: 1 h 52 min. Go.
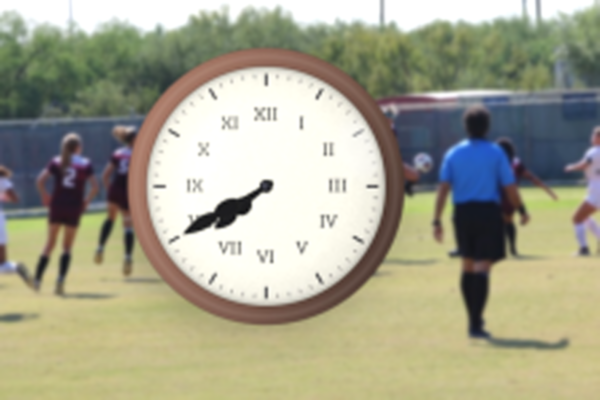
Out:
7 h 40 min
